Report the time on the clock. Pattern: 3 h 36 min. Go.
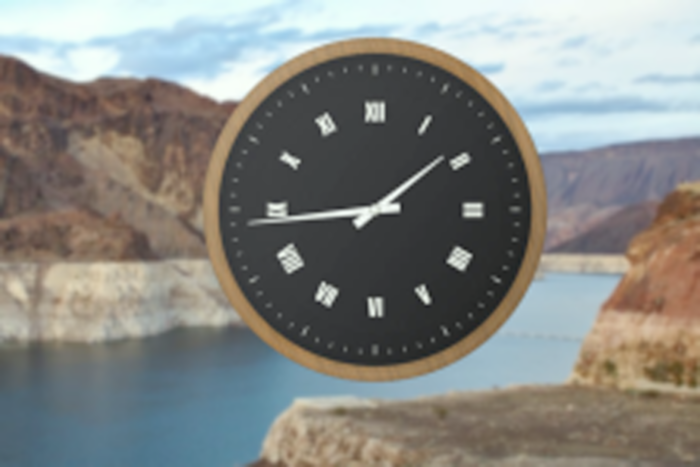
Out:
1 h 44 min
